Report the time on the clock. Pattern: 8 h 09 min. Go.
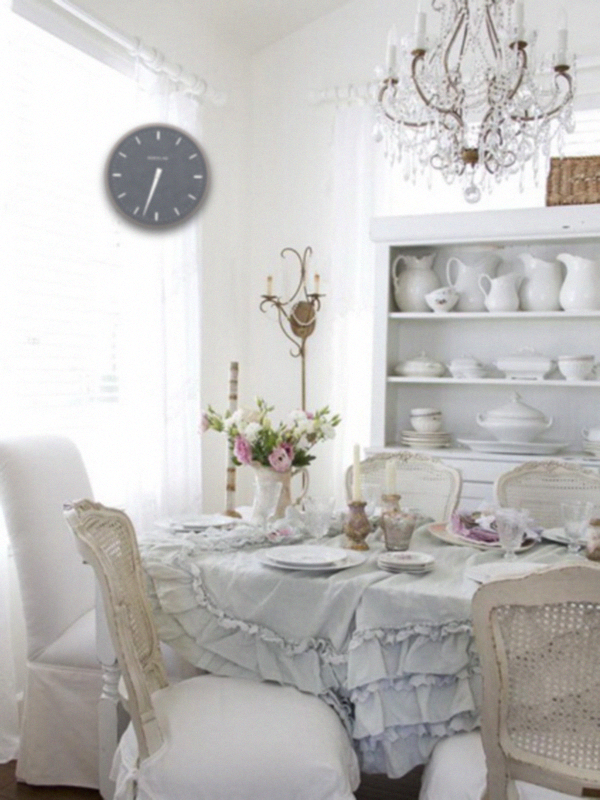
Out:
6 h 33 min
